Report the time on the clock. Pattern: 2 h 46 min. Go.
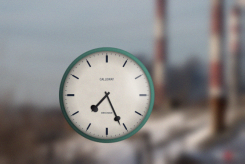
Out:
7 h 26 min
